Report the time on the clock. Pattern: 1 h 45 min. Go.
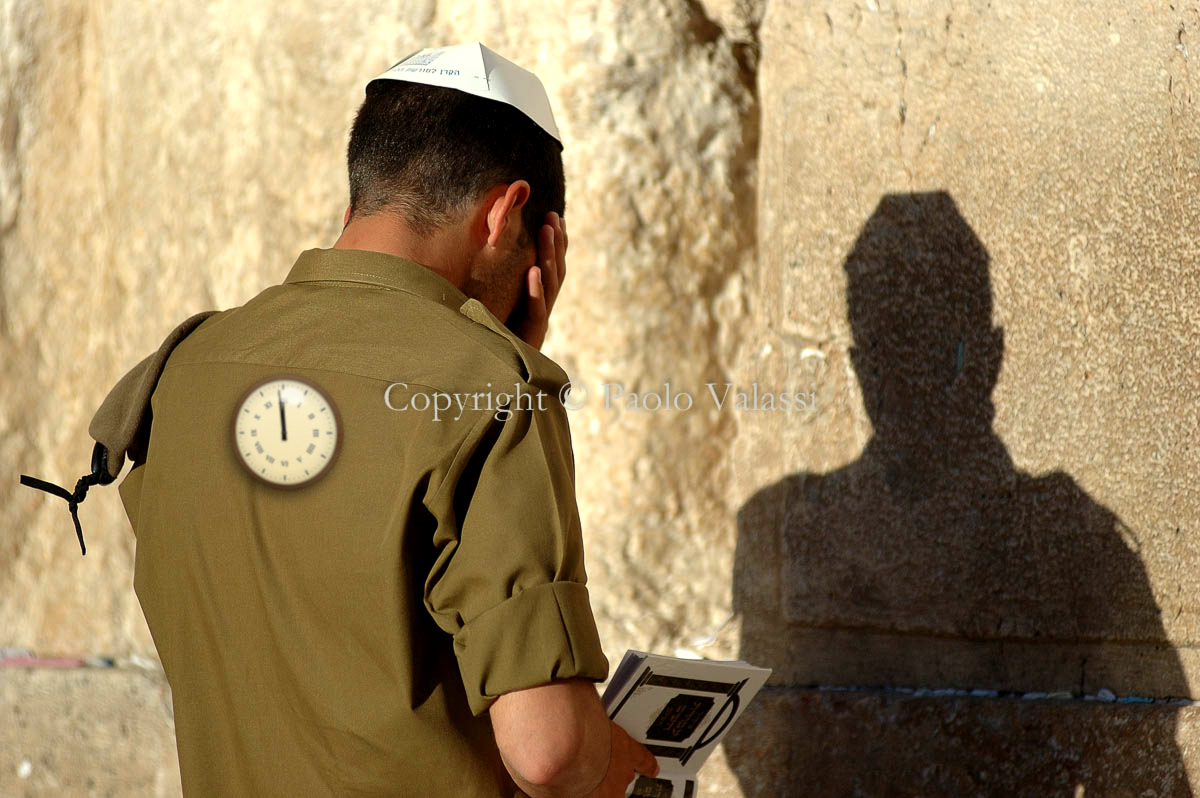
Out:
11 h 59 min
